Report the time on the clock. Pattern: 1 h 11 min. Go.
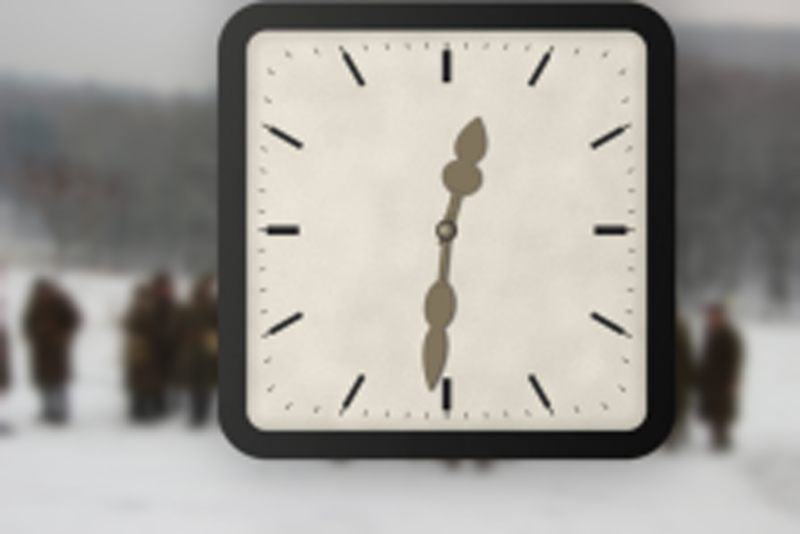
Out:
12 h 31 min
